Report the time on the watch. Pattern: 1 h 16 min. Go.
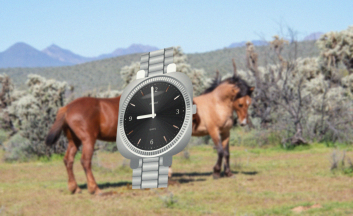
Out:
8 h 59 min
